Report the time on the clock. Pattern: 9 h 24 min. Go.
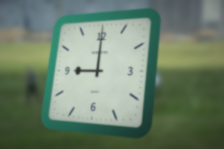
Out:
9 h 00 min
